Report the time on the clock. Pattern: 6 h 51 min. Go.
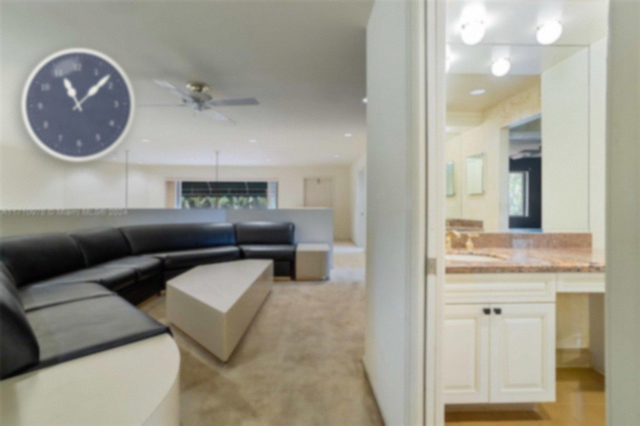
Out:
11 h 08 min
